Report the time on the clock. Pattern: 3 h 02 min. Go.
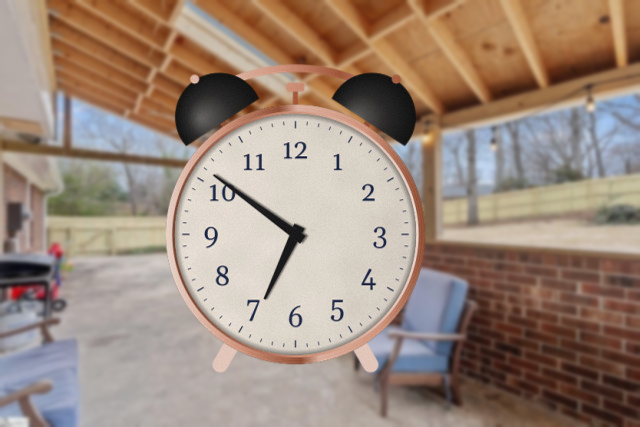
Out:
6 h 51 min
